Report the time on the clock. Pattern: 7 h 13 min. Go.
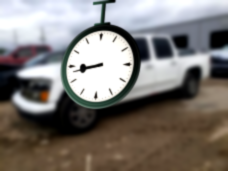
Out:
8 h 43 min
